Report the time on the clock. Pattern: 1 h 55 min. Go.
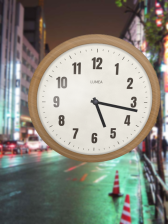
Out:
5 h 17 min
